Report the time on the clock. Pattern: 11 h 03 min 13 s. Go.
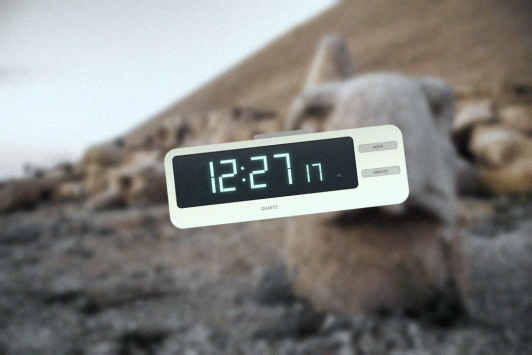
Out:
12 h 27 min 17 s
